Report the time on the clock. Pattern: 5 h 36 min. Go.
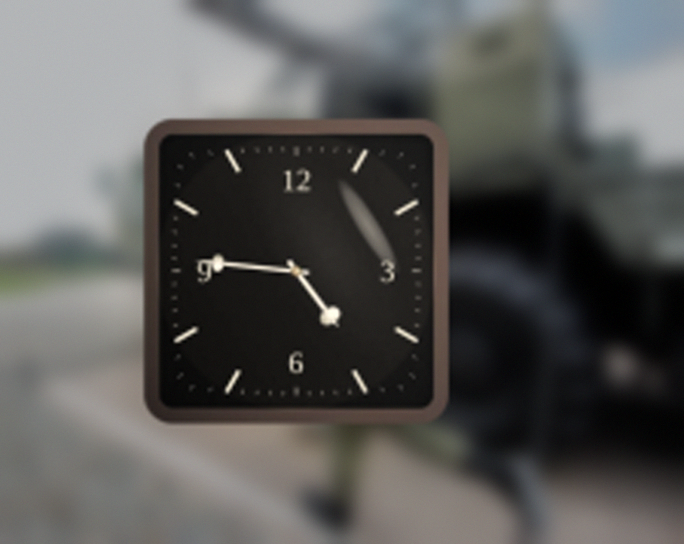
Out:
4 h 46 min
